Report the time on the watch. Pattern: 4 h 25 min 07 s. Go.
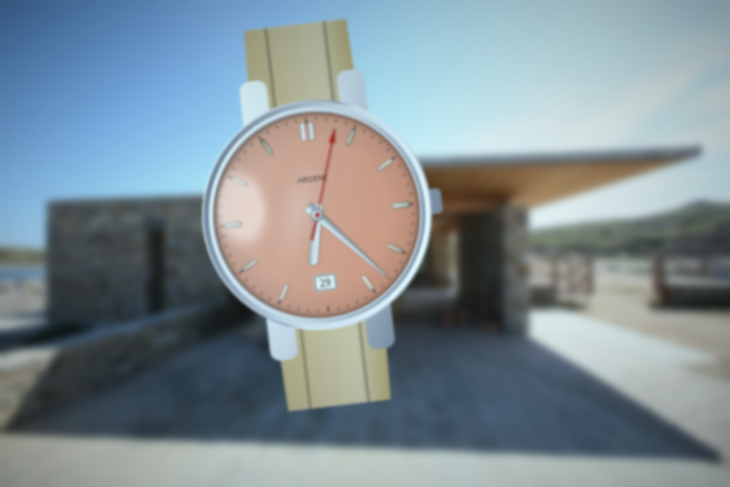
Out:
6 h 23 min 03 s
